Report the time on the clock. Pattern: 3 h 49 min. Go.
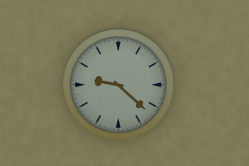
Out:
9 h 22 min
